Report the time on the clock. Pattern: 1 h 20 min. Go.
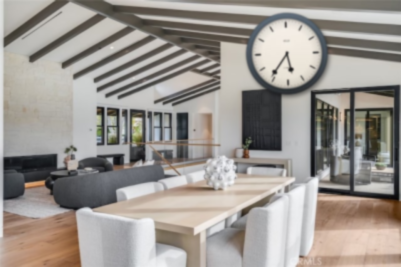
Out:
5 h 36 min
